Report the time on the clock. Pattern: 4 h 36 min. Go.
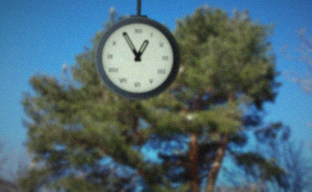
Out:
12 h 55 min
